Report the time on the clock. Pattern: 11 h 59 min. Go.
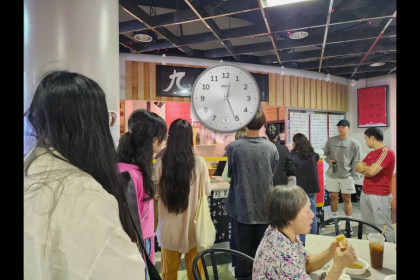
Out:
12 h 26 min
